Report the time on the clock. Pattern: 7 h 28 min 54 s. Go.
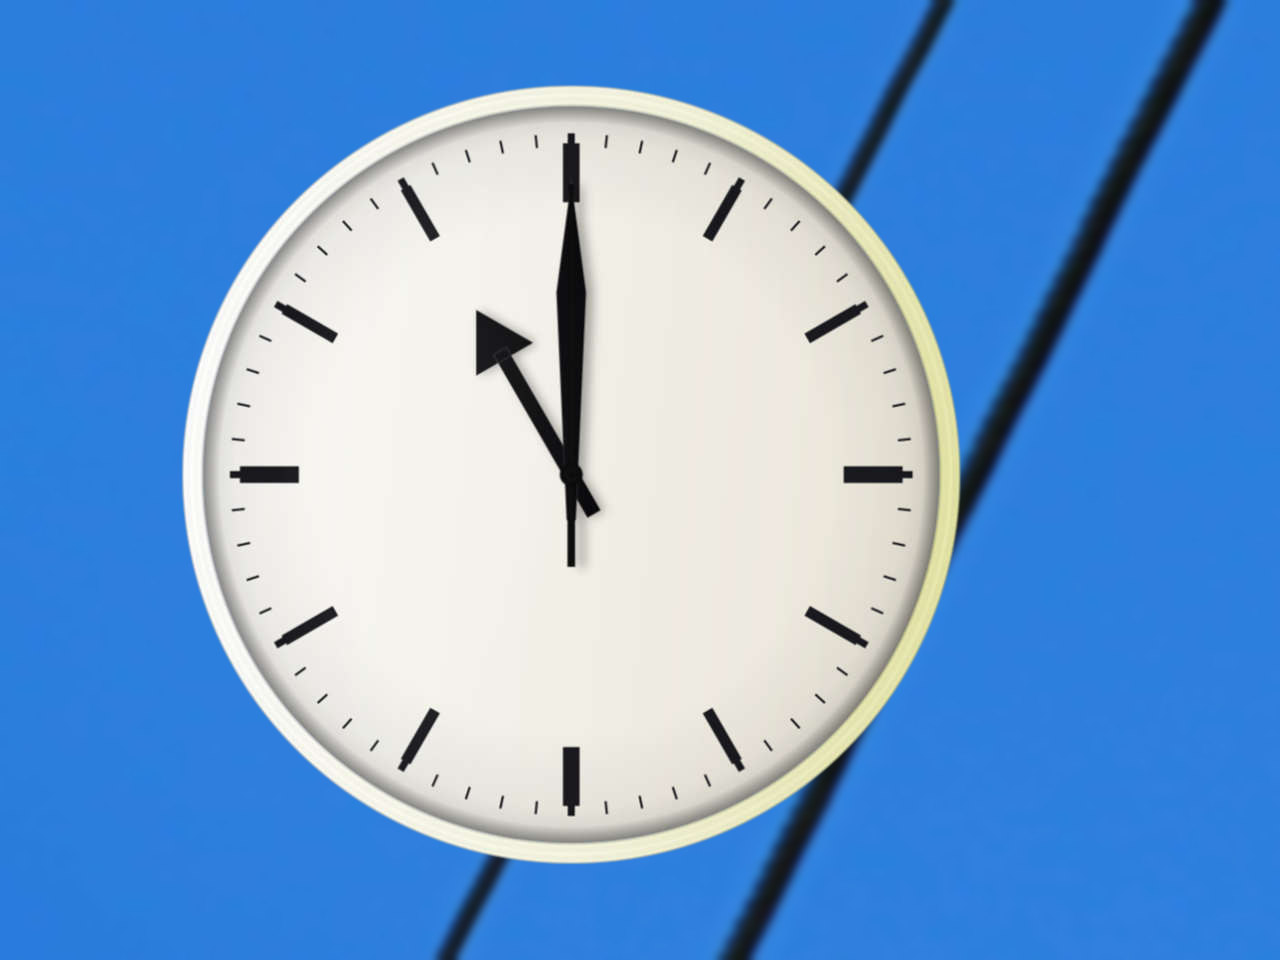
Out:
11 h 00 min 00 s
